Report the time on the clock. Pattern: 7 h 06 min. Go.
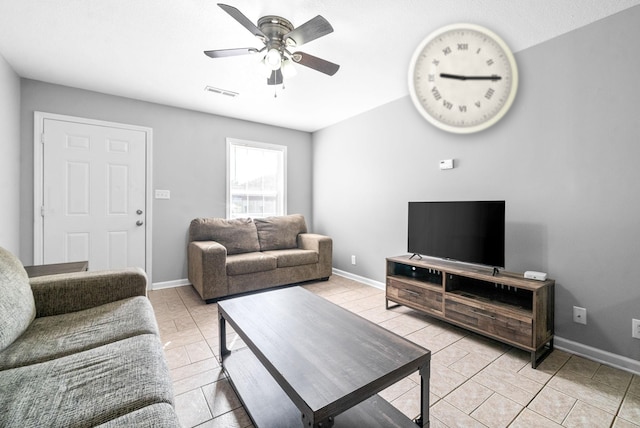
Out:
9 h 15 min
